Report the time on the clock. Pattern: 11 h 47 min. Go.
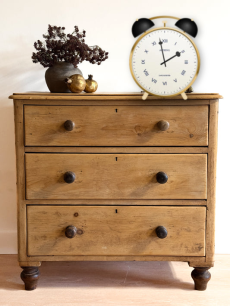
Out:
1 h 58 min
